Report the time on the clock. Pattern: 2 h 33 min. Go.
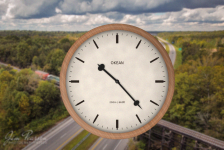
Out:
10 h 23 min
